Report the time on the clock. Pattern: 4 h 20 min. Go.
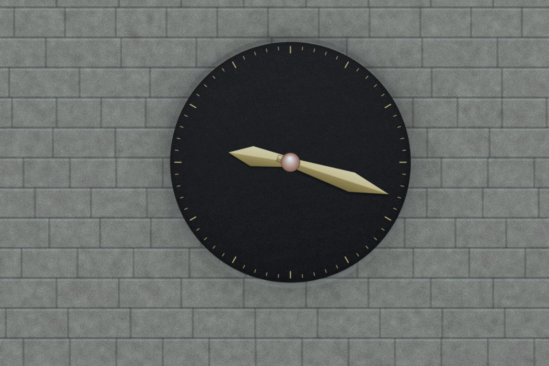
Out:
9 h 18 min
